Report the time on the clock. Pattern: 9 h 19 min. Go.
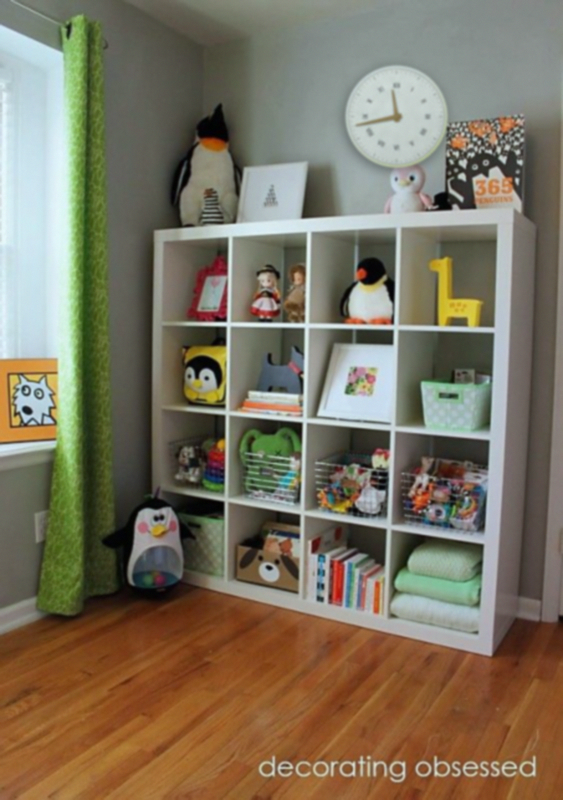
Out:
11 h 43 min
